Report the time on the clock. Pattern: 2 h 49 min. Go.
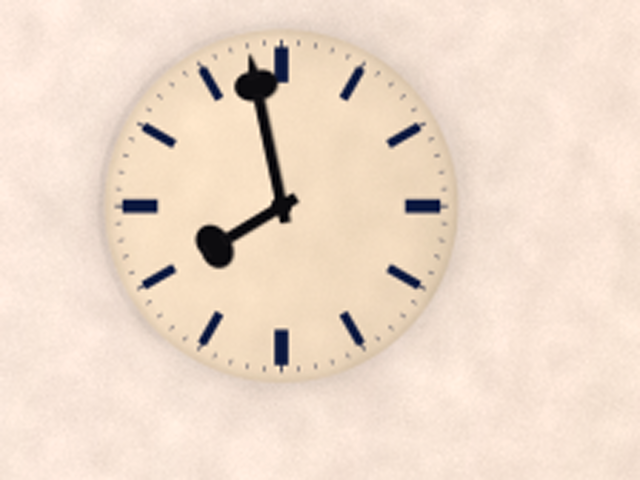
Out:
7 h 58 min
